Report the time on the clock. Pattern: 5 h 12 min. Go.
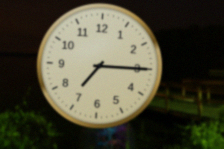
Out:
7 h 15 min
